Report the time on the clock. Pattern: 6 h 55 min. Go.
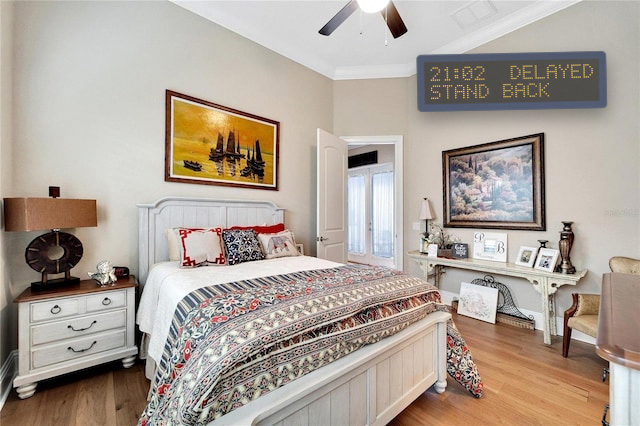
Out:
21 h 02 min
